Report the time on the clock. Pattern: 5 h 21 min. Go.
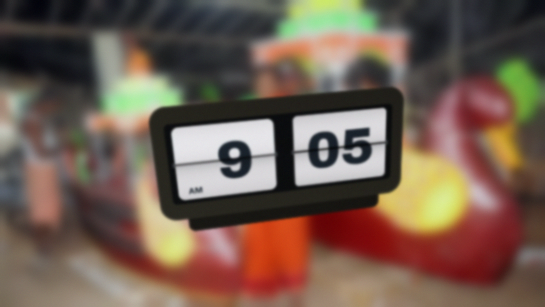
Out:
9 h 05 min
